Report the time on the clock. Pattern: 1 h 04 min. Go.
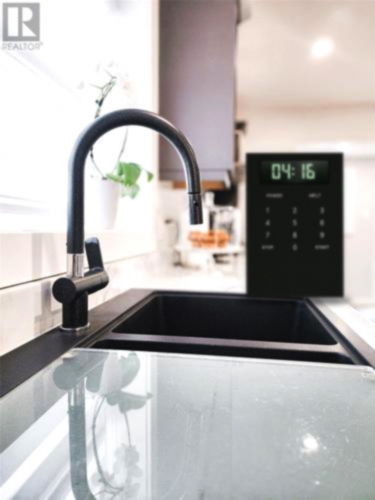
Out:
4 h 16 min
